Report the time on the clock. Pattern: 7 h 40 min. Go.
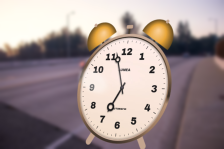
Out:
6 h 57 min
